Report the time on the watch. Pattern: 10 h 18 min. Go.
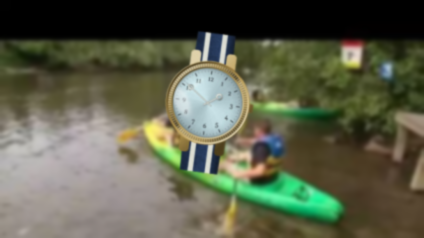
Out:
1 h 51 min
